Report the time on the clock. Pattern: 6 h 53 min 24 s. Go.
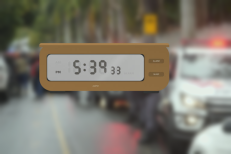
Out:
5 h 39 min 33 s
